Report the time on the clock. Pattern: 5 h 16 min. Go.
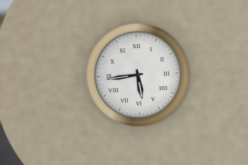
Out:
5 h 44 min
